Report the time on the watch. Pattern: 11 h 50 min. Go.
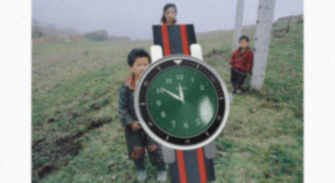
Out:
11 h 51 min
